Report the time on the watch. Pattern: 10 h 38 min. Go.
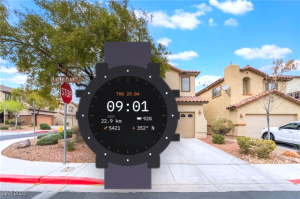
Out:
9 h 01 min
